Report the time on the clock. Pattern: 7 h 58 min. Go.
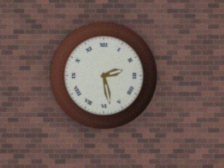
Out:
2 h 28 min
